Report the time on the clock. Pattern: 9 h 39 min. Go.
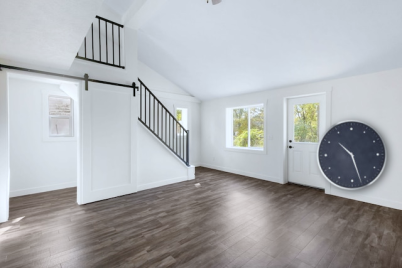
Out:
10 h 27 min
